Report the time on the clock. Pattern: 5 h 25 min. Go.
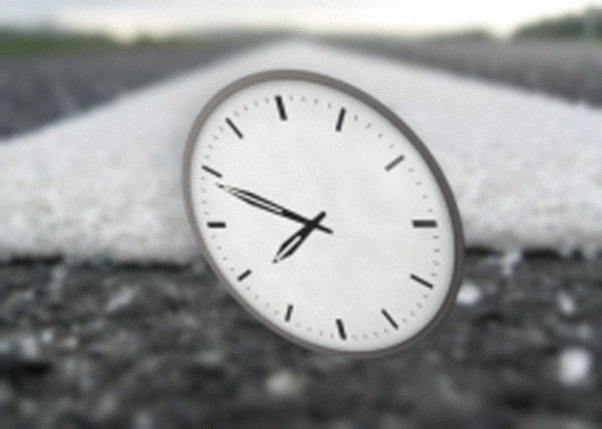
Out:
7 h 49 min
